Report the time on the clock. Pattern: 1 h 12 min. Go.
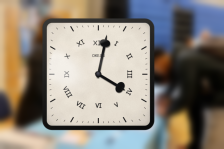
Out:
4 h 02 min
